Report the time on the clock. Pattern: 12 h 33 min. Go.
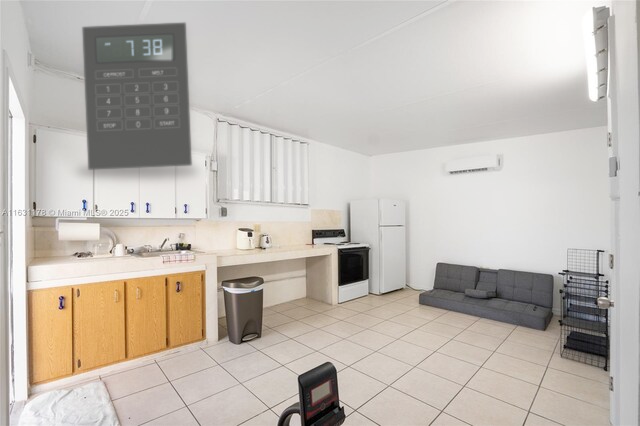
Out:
7 h 38 min
